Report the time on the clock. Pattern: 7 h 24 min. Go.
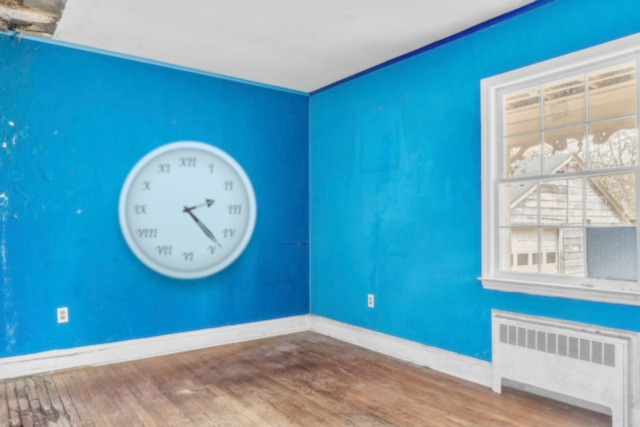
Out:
2 h 23 min
